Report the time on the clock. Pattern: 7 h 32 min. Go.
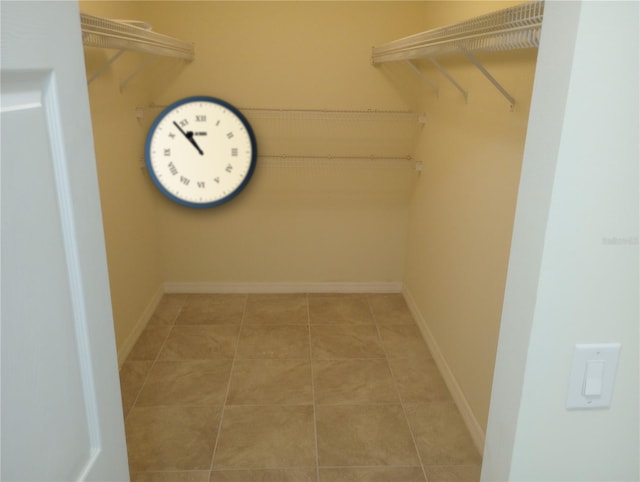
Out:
10 h 53 min
